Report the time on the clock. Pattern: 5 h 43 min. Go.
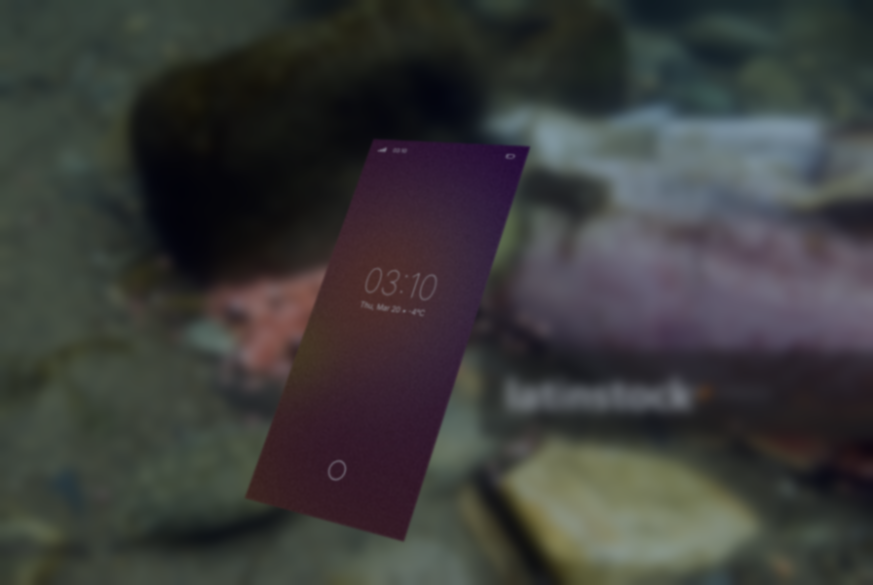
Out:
3 h 10 min
